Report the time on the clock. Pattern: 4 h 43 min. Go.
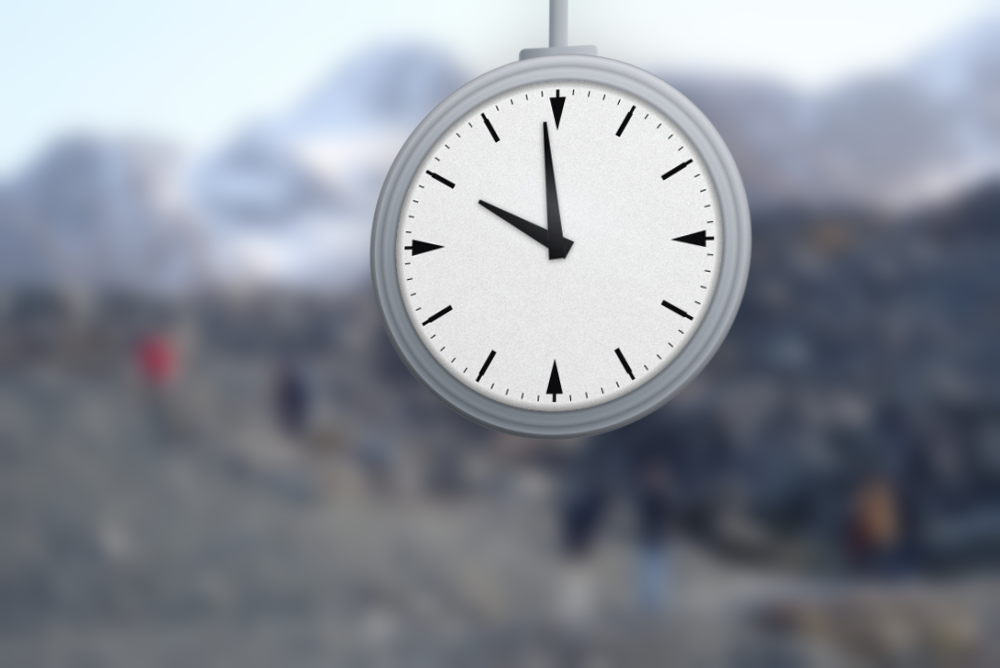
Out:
9 h 59 min
